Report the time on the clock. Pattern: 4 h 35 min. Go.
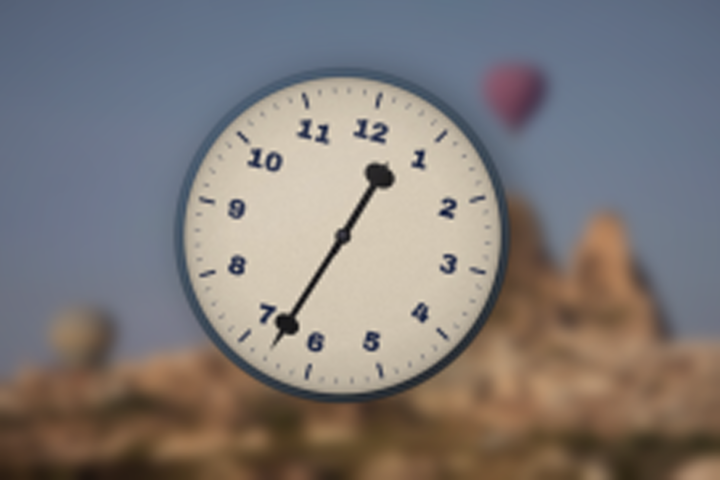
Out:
12 h 33 min
